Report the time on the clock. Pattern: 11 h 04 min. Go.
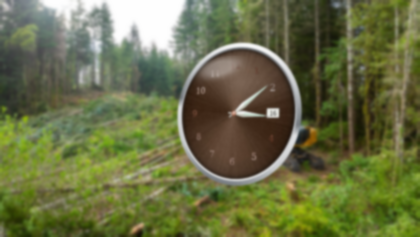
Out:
3 h 09 min
